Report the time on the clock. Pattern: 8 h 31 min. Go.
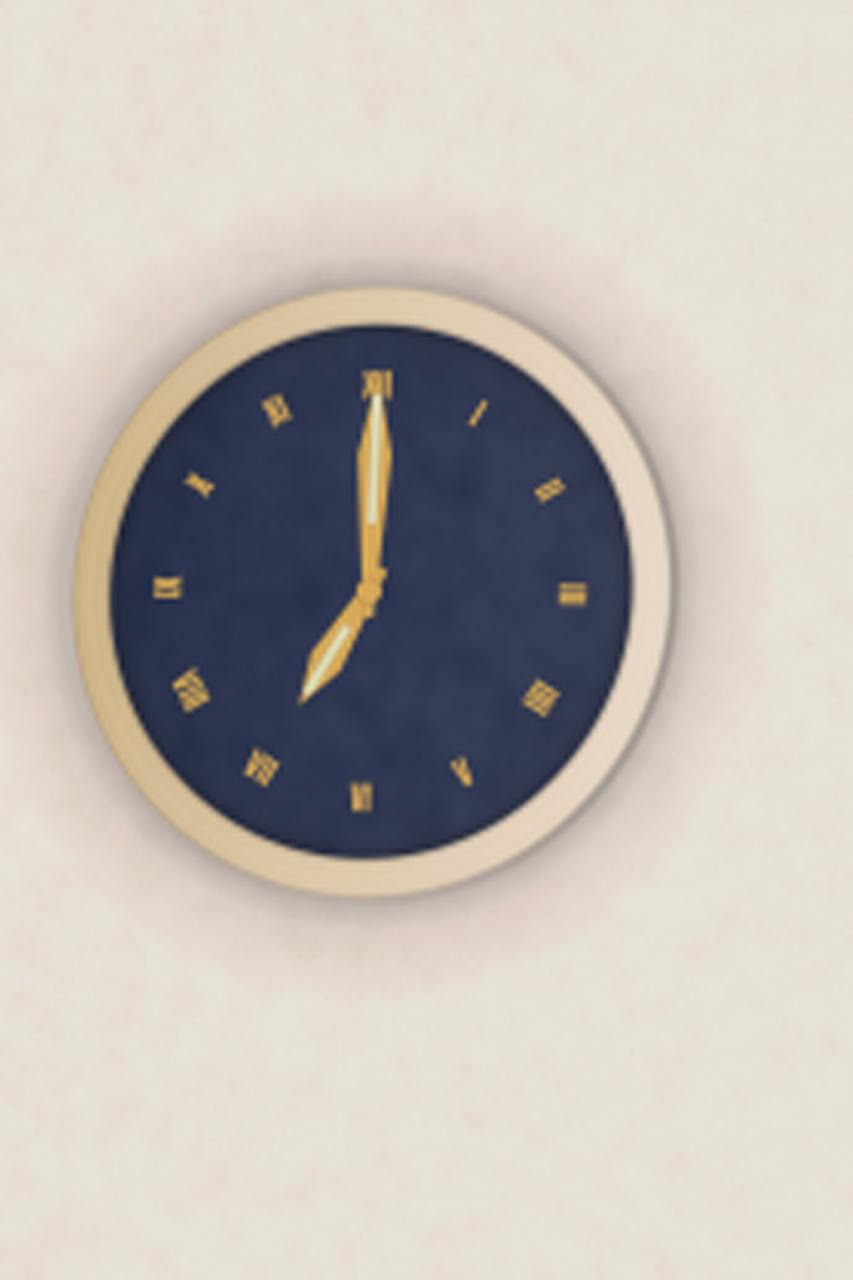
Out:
7 h 00 min
